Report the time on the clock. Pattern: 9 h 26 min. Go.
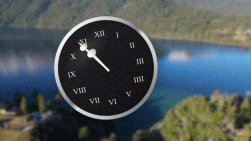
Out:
10 h 54 min
